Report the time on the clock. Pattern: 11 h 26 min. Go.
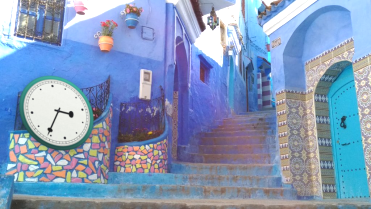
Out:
3 h 36 min
